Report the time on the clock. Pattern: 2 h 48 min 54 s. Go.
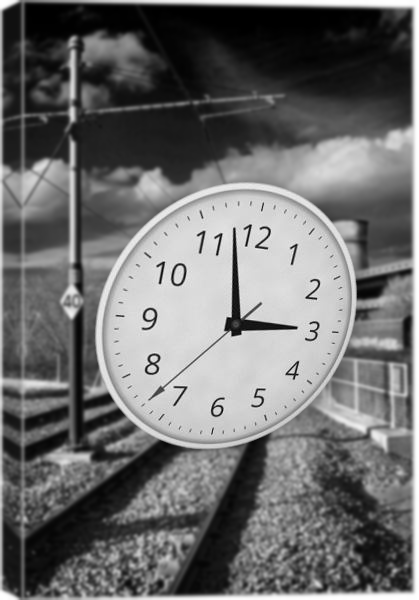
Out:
2 h 57 min 37 s
